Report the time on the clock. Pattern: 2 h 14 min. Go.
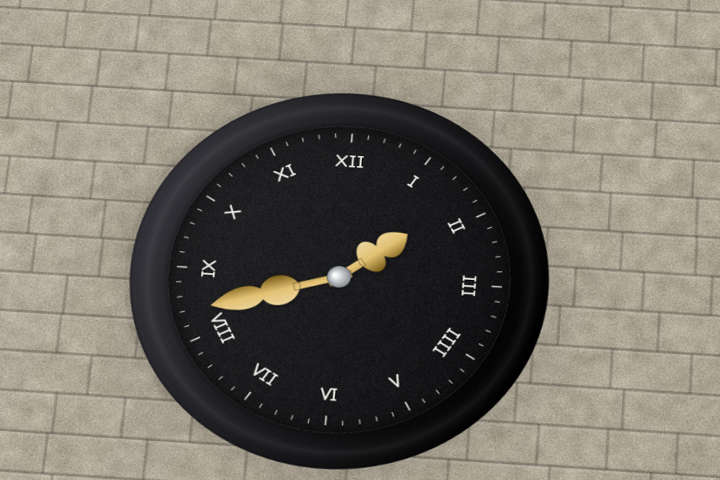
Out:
1 h 42 min
